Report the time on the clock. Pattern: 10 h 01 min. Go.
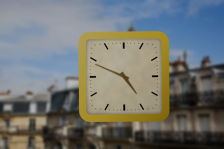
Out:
4 h 49 min
